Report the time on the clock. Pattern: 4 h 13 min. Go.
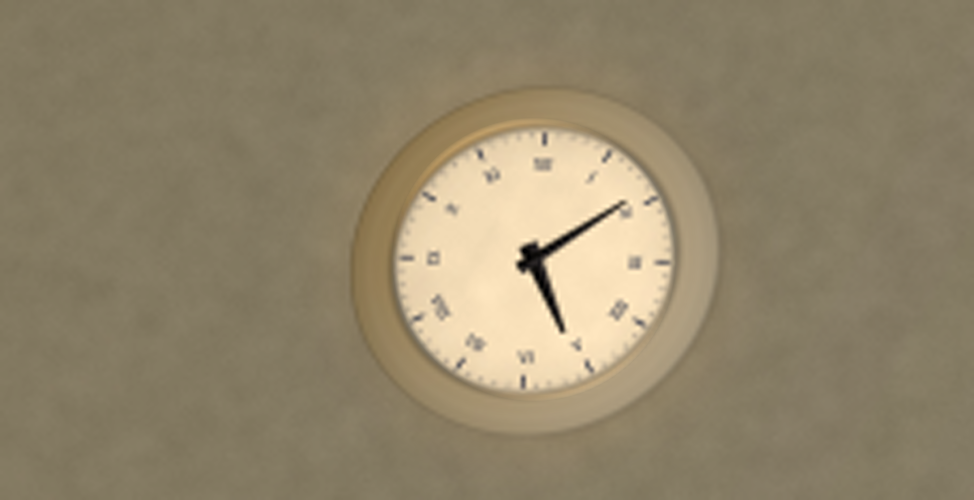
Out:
5 h 09 min
